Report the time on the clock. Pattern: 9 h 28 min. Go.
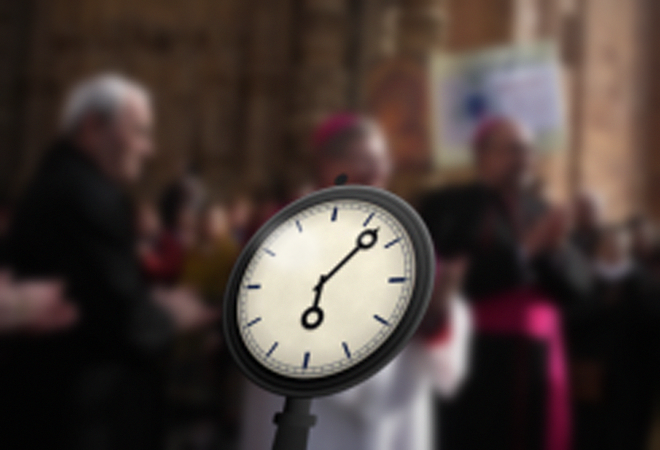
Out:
6 h 07 min
